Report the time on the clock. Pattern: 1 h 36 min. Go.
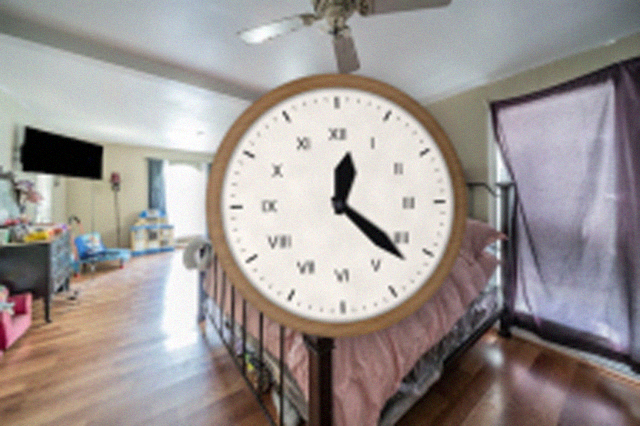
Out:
12 h 22 min
